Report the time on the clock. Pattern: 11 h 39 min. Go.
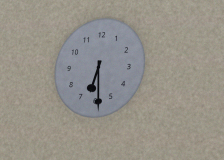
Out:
6 h 29 min
